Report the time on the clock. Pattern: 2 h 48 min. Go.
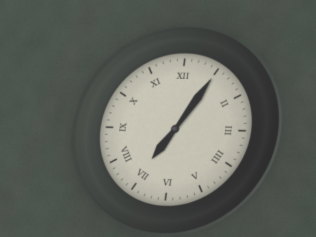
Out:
7 h 05 min
